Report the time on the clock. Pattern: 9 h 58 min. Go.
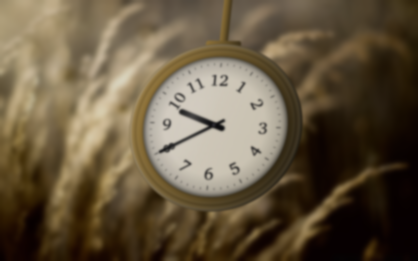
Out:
9 h 40 min
